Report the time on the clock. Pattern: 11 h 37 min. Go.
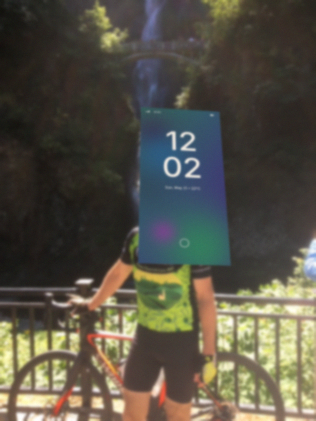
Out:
12 h 02 min
